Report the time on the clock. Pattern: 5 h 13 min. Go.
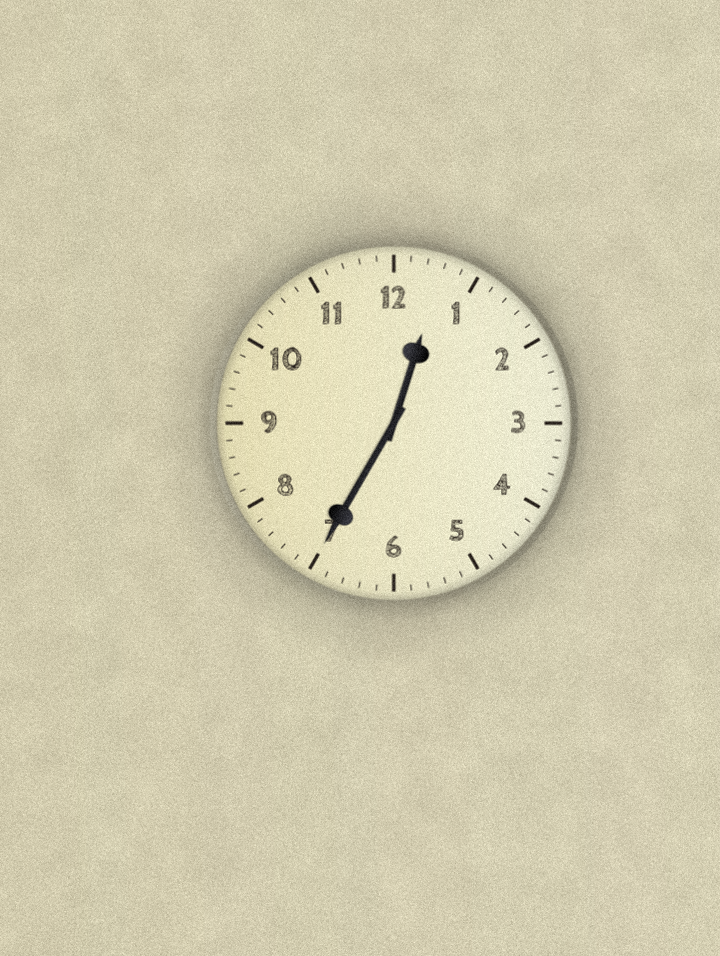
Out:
12 h 35 min
